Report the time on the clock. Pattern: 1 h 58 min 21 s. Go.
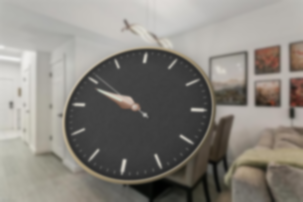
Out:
9 h 48 min 51 s
